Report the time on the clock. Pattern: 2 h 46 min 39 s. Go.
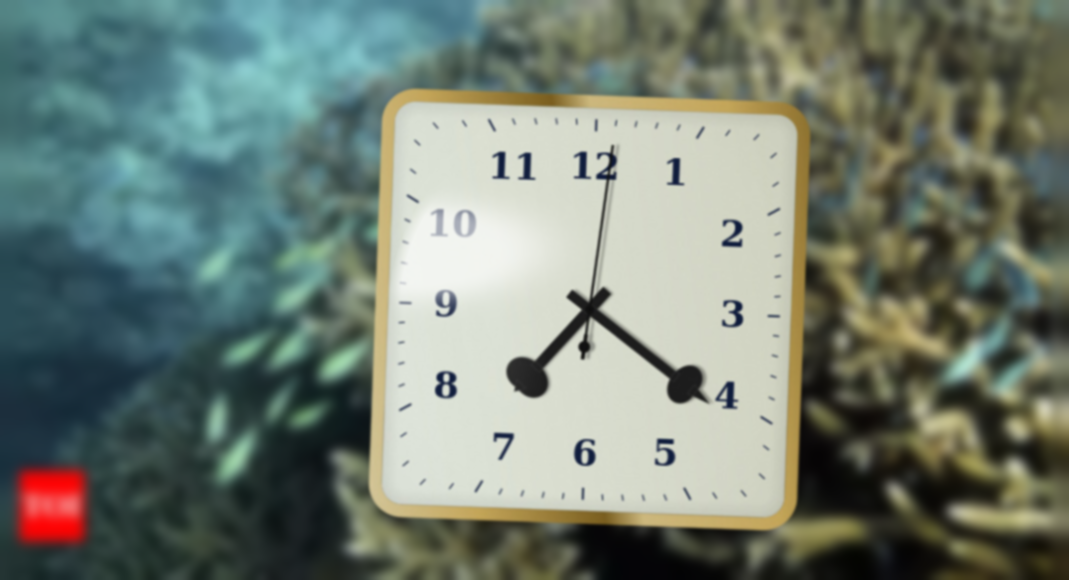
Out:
7 h 21 min 01 s
